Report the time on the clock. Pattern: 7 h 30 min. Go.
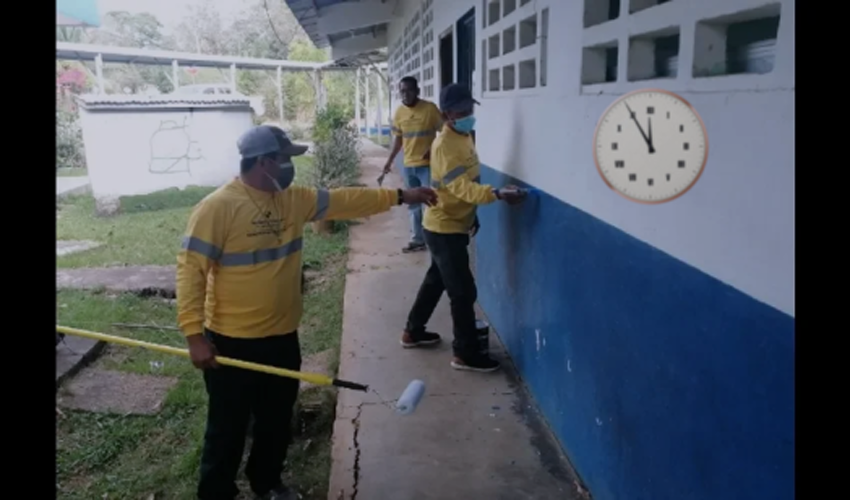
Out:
11 h 55 min
